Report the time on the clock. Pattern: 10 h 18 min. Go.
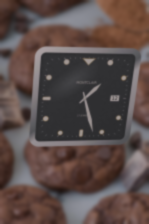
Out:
1 h 27 min
